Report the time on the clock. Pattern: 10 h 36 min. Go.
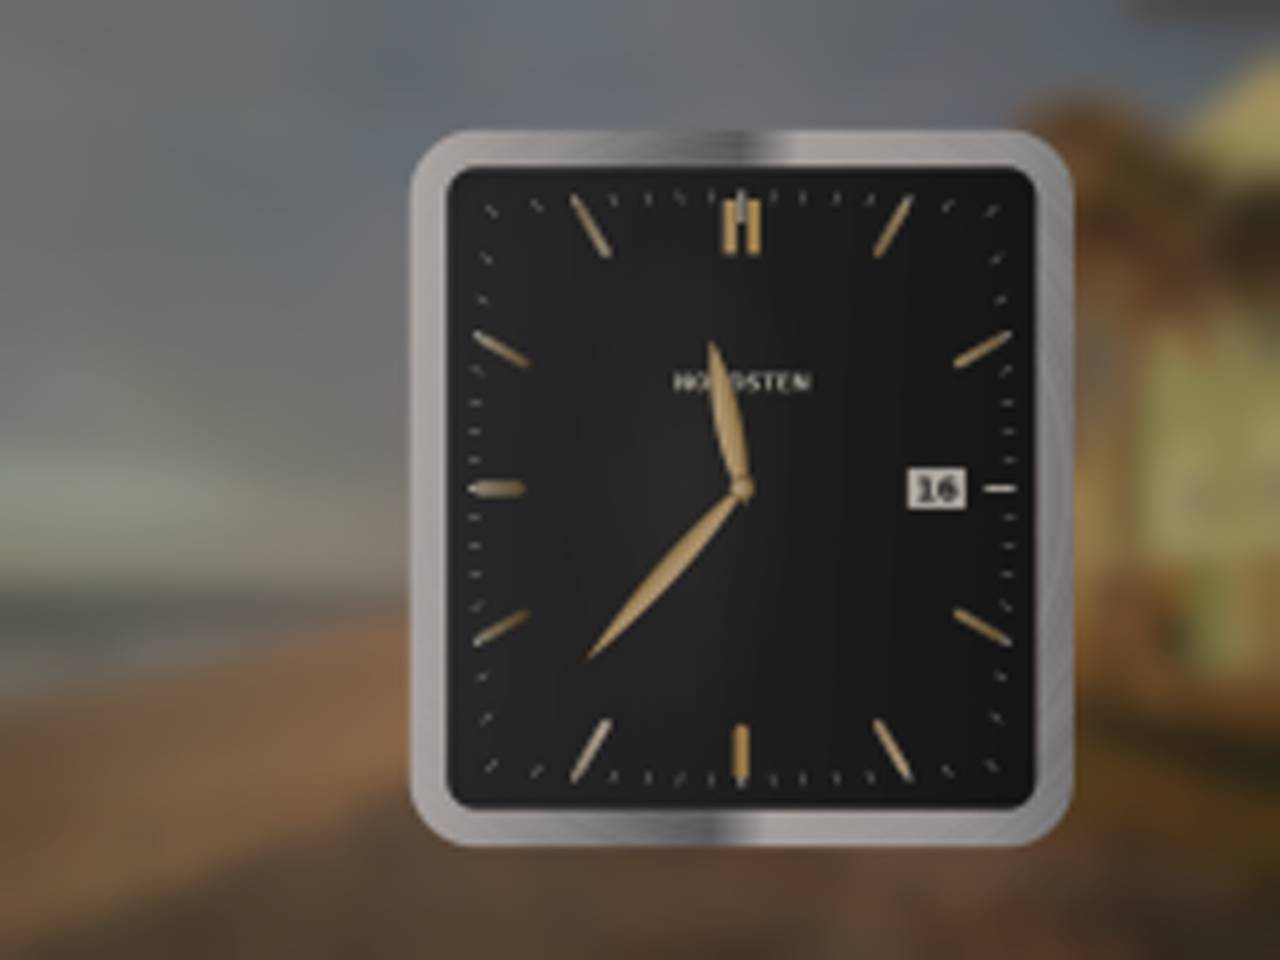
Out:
11 h 37 min
